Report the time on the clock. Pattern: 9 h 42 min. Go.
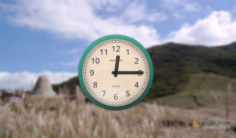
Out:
12 h 15 min
